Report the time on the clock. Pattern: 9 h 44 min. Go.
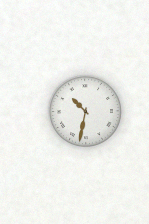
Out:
10 h 32 min
